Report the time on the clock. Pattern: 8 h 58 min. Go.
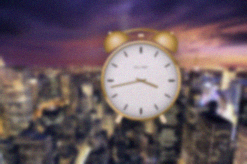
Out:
3 h 43 min
